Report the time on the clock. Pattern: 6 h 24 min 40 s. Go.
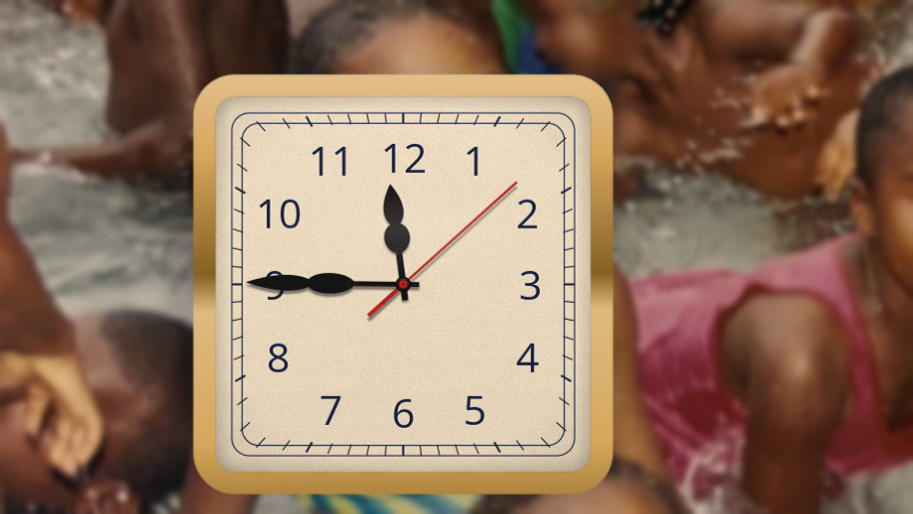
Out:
11 h 45 min 08 s
